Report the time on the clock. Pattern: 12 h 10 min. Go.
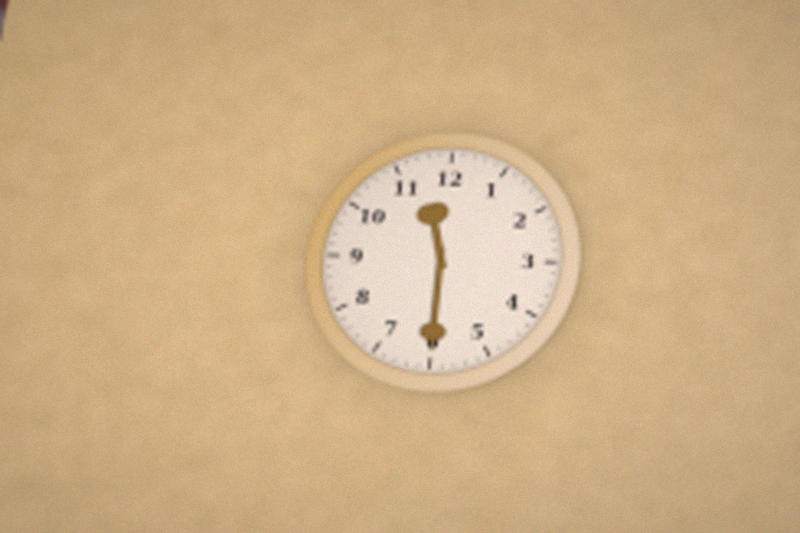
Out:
11 h 30 min
